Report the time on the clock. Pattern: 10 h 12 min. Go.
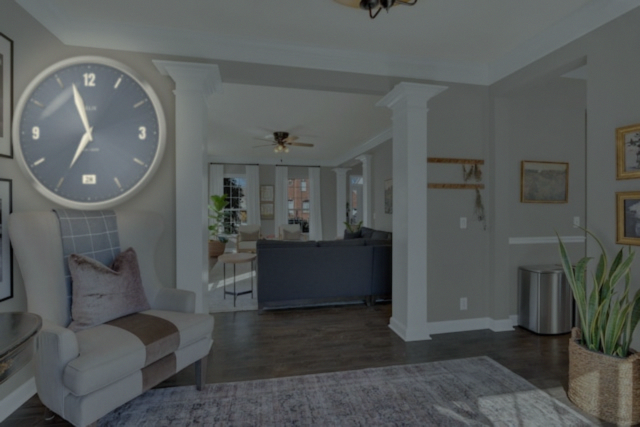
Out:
6 h 57 min
